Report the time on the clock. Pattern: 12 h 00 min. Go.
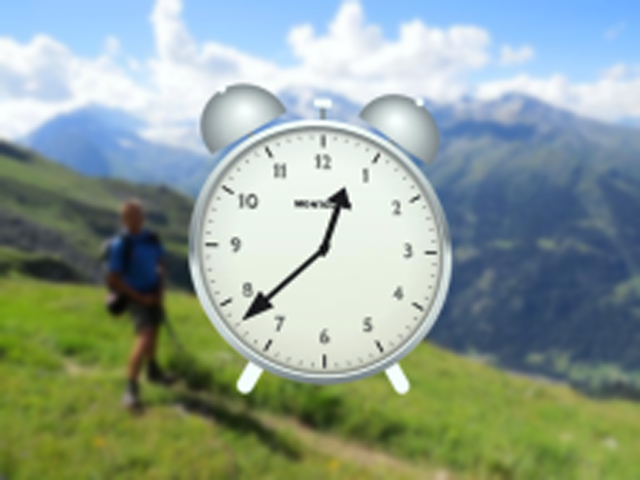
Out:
12 h 38 min
